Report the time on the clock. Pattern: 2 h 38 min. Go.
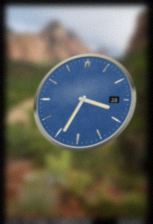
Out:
3 h 34 min
